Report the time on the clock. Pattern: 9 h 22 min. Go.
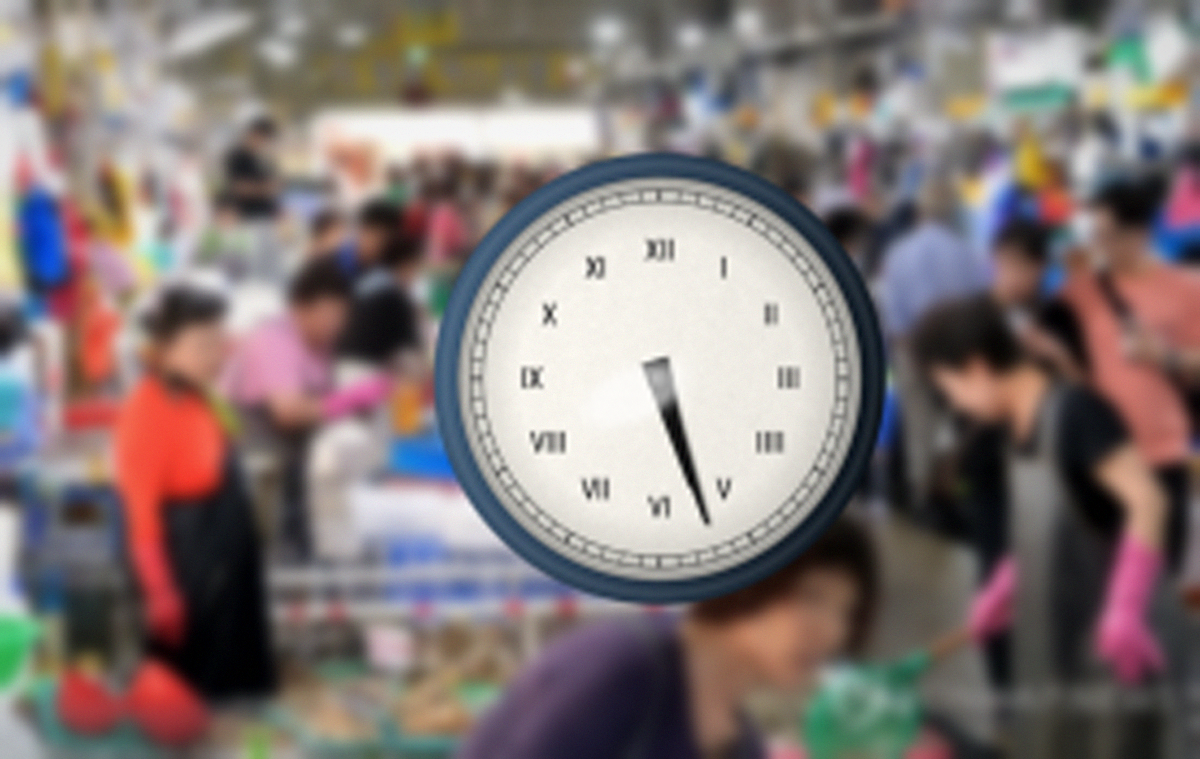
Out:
5 h 27 min
